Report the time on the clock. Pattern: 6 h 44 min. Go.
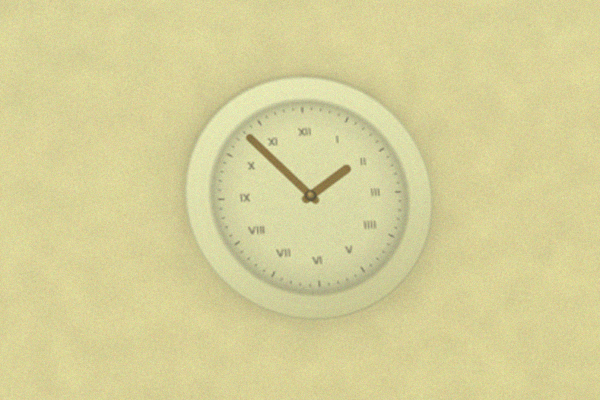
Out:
1 h 53 min
